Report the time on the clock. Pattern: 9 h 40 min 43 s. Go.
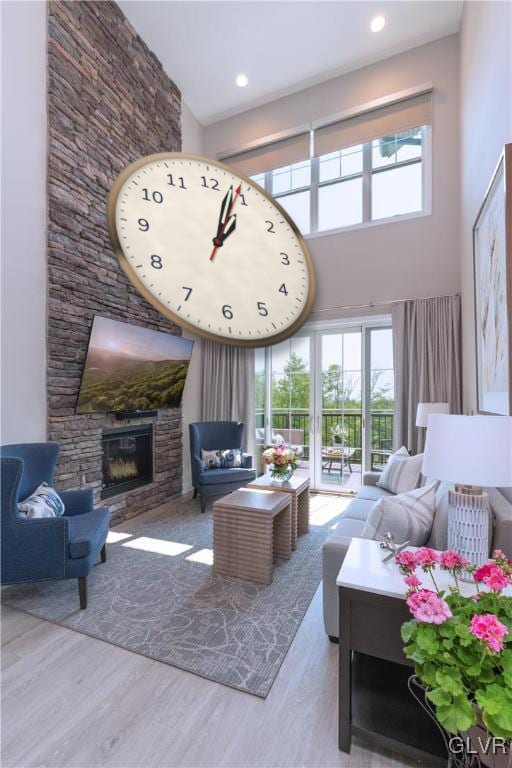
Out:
1 h 03 min 04 s
